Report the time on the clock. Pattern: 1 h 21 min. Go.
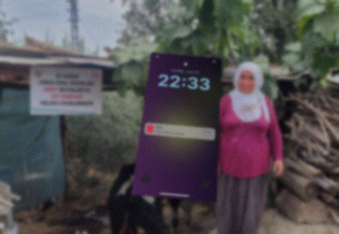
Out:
22 h 33 min
